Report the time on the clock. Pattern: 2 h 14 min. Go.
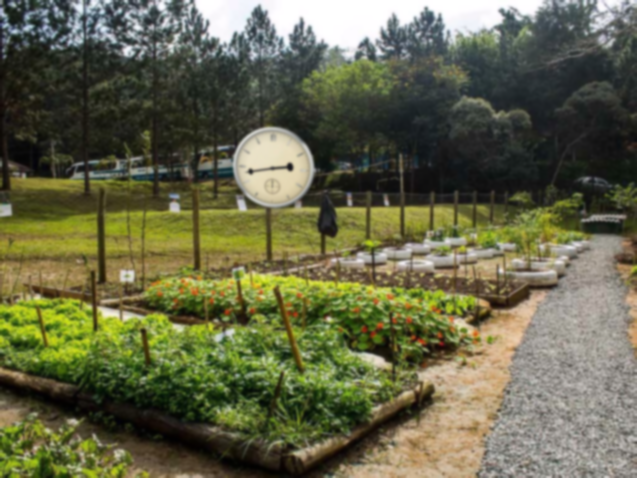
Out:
2 h 43 min
